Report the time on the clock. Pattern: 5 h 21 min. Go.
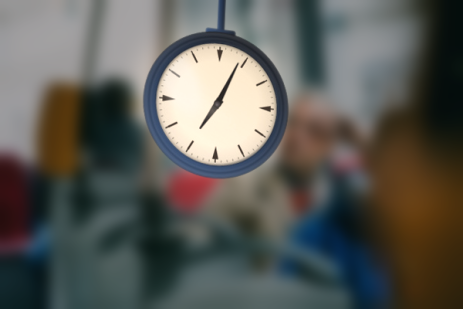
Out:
7 h 04 min
